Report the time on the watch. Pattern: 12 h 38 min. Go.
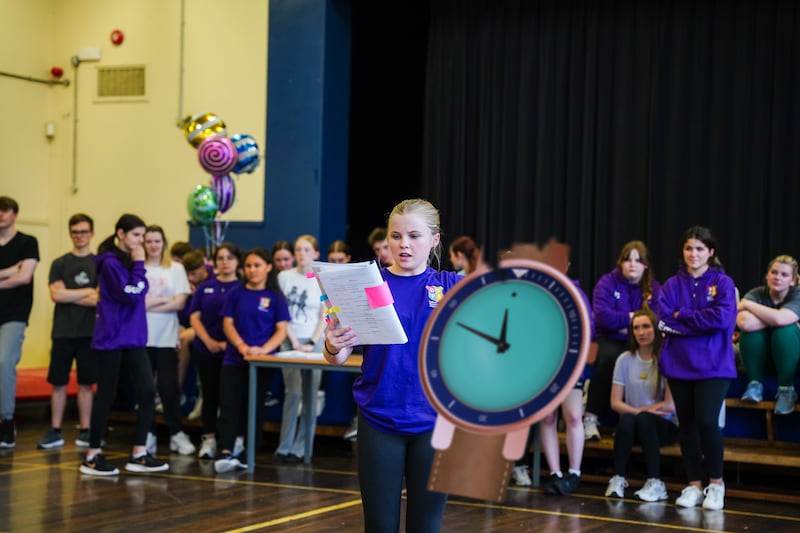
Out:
11 h 48 min
